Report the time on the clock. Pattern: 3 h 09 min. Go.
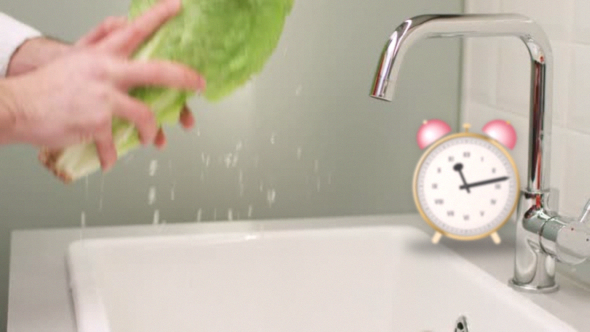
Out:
11 h 13 min
